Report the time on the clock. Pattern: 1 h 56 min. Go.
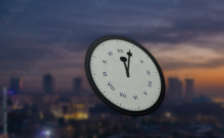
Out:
12 h 04 min
